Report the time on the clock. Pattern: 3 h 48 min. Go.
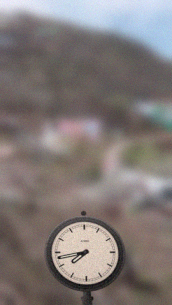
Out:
7 h 43 min
